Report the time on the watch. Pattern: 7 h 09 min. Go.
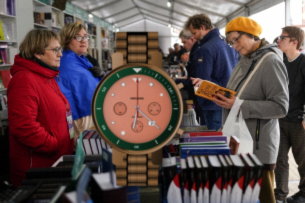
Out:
6 h 22 min
